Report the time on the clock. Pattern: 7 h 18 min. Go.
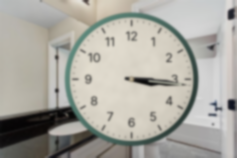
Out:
3 h 16 min
